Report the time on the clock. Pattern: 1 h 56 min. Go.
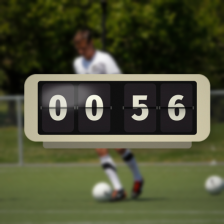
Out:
0 h 56 min
